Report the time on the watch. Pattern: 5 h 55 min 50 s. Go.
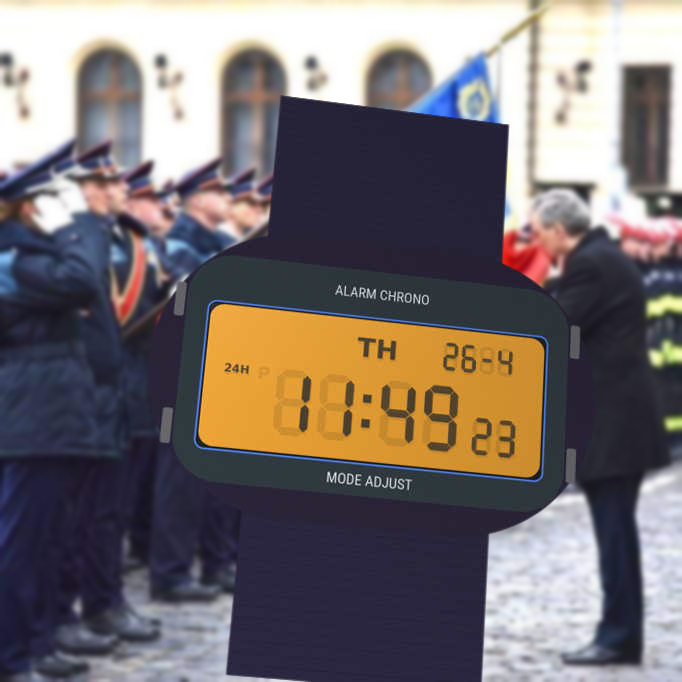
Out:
11 h 49 min 23 s
